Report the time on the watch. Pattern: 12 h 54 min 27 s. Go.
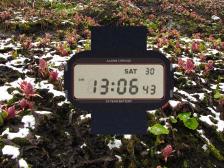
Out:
13 h 06 min 43 s
